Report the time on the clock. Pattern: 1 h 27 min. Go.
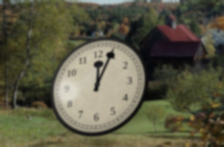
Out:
12 h 04 min
